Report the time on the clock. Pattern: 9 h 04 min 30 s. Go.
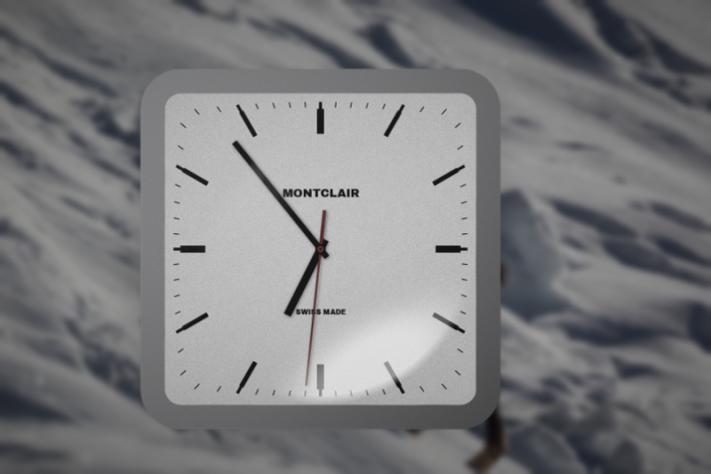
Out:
6 h 53 min 31 s
